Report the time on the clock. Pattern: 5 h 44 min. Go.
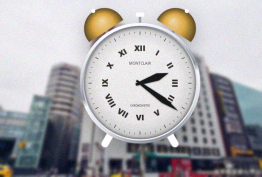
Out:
2 h 21 min
